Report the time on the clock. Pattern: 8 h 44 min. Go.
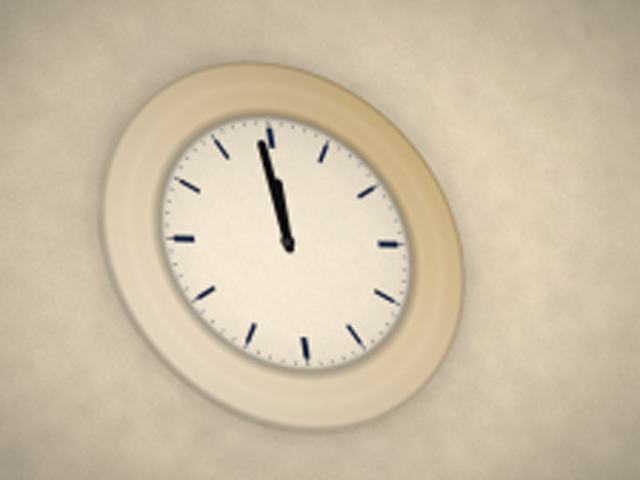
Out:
11 h 59 min
